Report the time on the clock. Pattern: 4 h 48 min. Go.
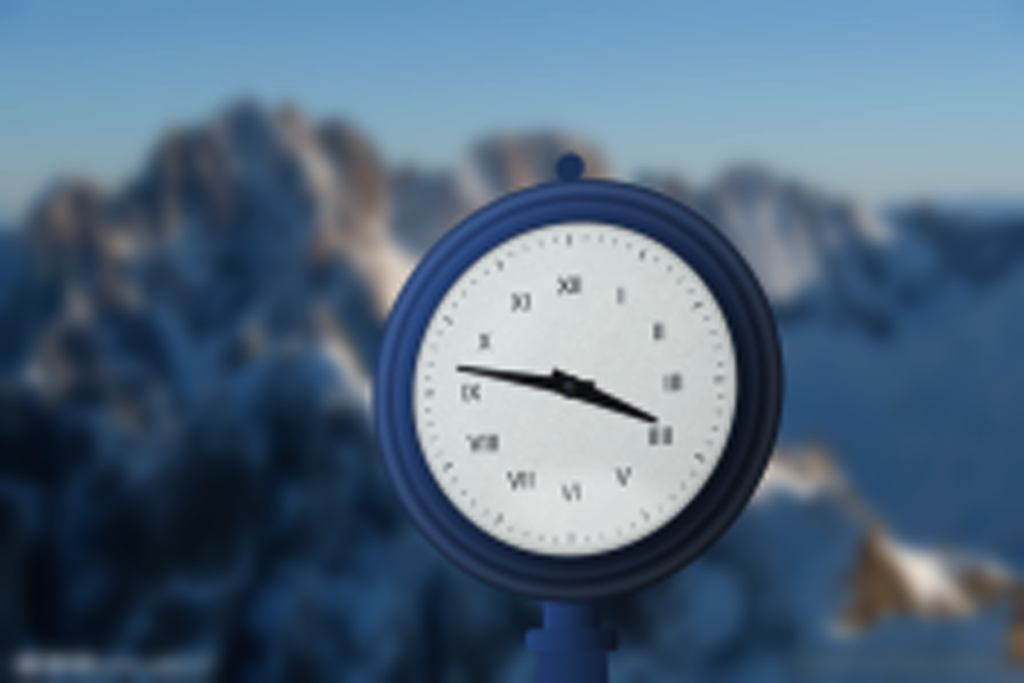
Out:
3 h 47 min
